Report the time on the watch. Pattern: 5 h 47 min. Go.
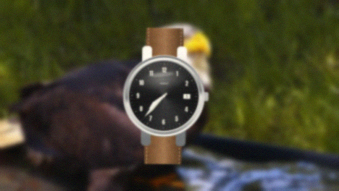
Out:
7 h 37 min
